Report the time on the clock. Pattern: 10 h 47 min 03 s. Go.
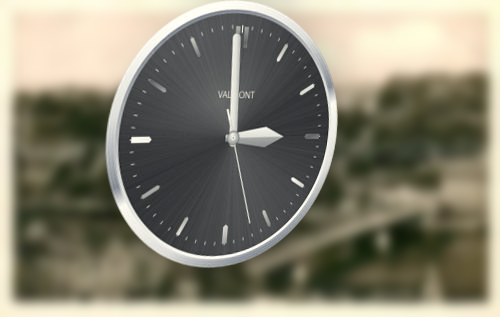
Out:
2 h 59 min 27 s
